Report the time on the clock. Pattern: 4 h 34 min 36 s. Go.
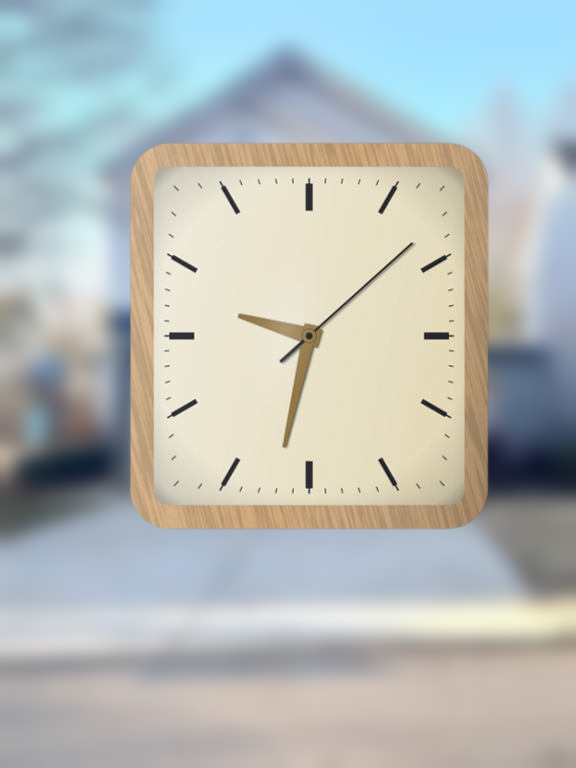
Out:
9 h 32 min 08 s
